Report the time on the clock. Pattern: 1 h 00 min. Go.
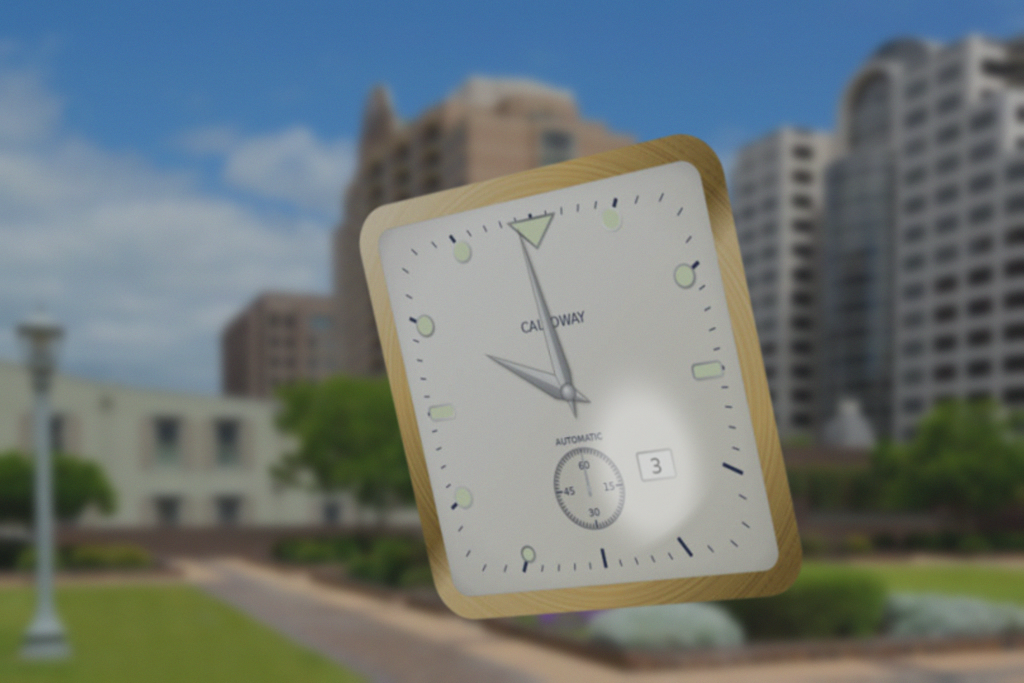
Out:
9 h 59 min
